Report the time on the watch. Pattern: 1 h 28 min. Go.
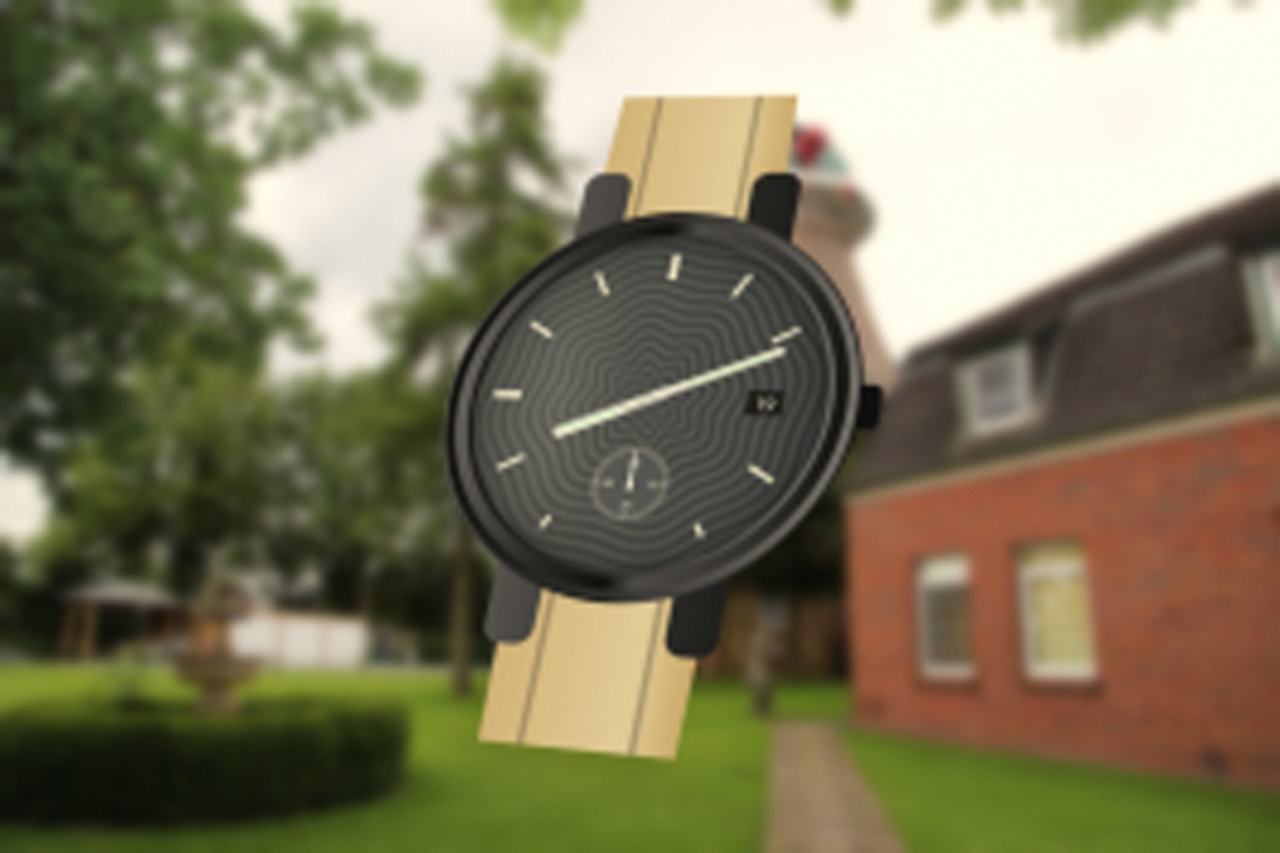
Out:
8 h 11 min
